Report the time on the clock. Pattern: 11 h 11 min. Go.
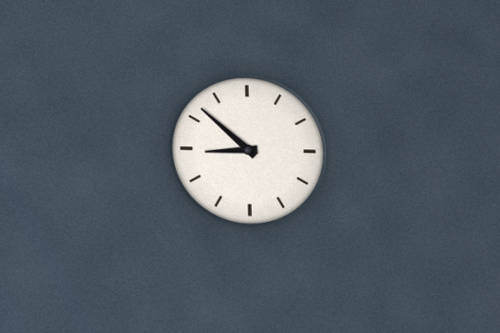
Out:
8 h 52 min
